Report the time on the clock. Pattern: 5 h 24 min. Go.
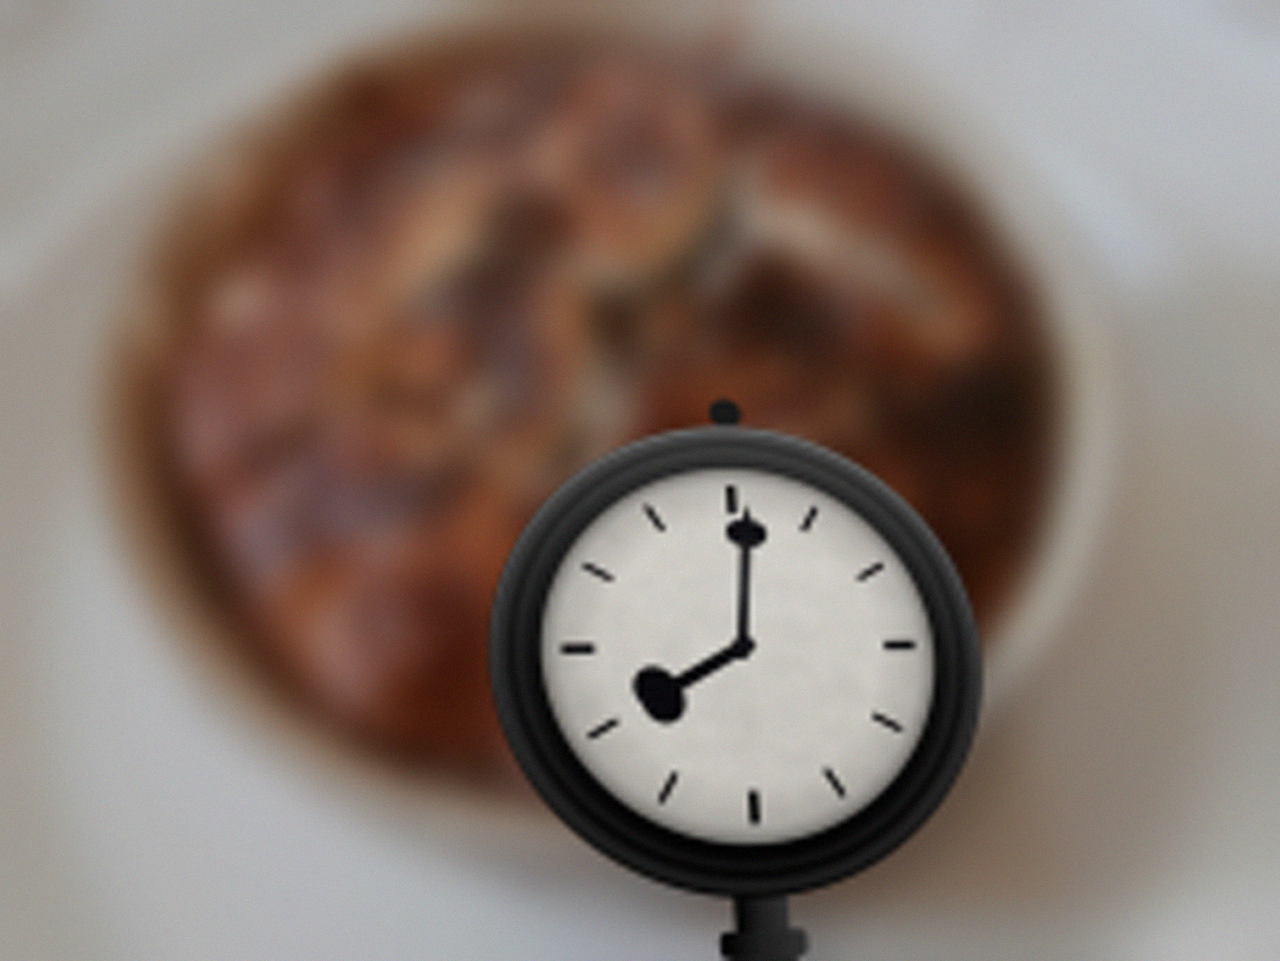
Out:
8 h 01 min
